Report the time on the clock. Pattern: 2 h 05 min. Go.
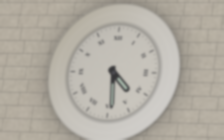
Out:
4 h 29 min
